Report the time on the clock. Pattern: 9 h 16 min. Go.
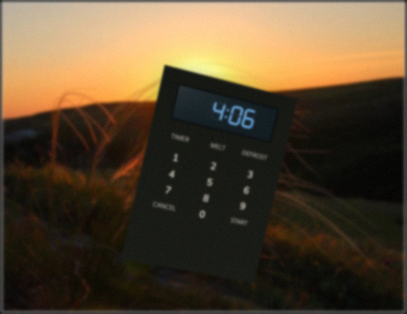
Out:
4 h 06 min
